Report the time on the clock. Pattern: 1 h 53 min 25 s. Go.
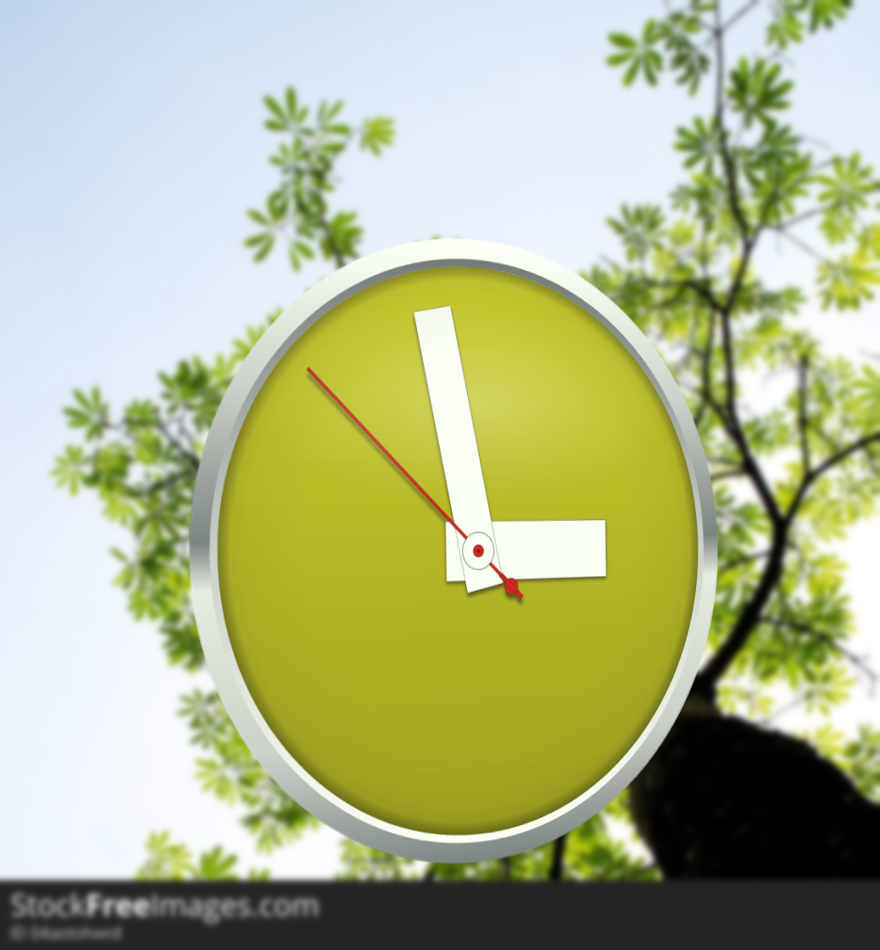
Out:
2 h 57 min 52 s
